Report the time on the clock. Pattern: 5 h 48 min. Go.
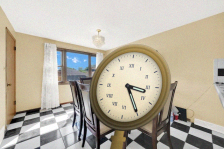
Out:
3 h 25 min
